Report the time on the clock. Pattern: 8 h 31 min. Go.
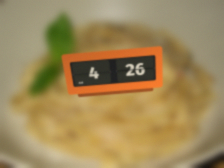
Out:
4 h 26 min
